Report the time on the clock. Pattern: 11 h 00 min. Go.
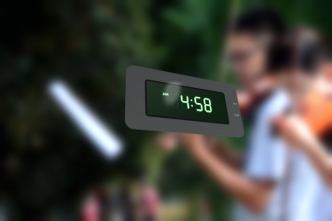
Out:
4 h 58 min
